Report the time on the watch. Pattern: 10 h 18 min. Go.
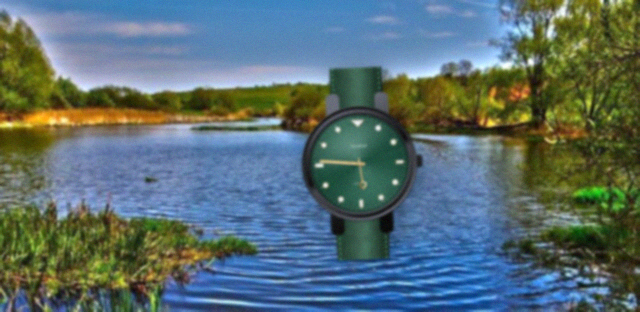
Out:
5 h 46 min
